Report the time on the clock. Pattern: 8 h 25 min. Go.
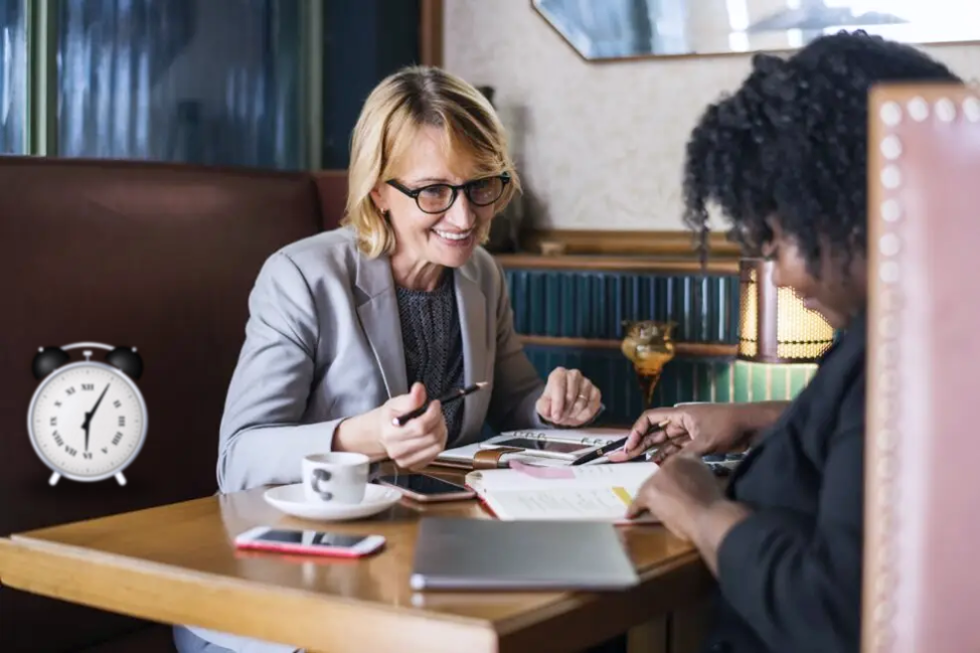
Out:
6 h 05 min
